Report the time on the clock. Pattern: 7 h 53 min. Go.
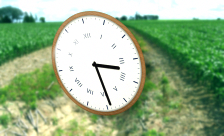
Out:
3 h 29 min
